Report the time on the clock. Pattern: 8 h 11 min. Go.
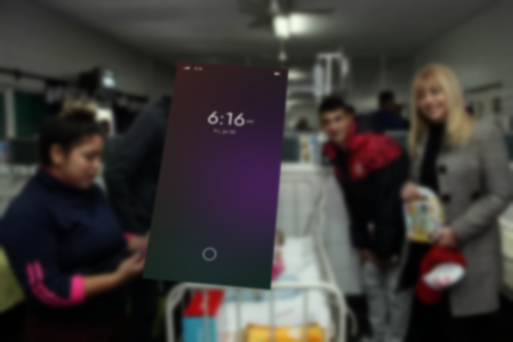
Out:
6 h 16 min
